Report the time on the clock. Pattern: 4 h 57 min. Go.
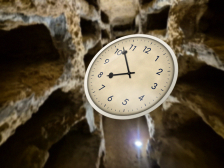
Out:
7 h 52 min
